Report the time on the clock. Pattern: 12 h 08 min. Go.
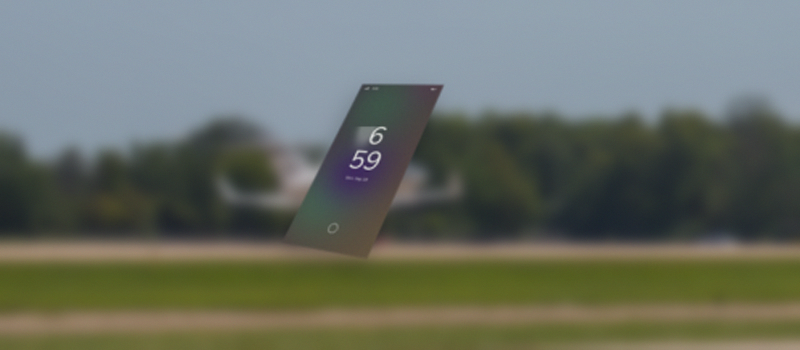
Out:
6 h 59 min
